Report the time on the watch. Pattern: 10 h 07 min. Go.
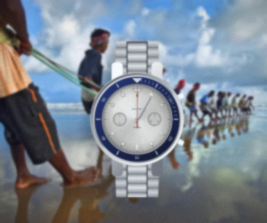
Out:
1 h 05 min
